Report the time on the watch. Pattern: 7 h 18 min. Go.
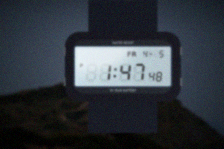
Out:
1 h 47 min
